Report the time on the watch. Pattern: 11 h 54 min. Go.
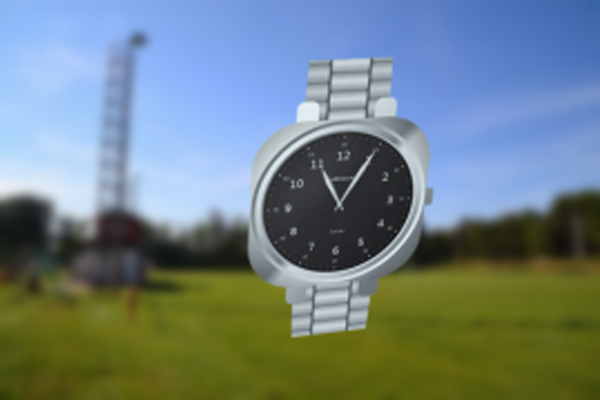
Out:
11 h 05 min
